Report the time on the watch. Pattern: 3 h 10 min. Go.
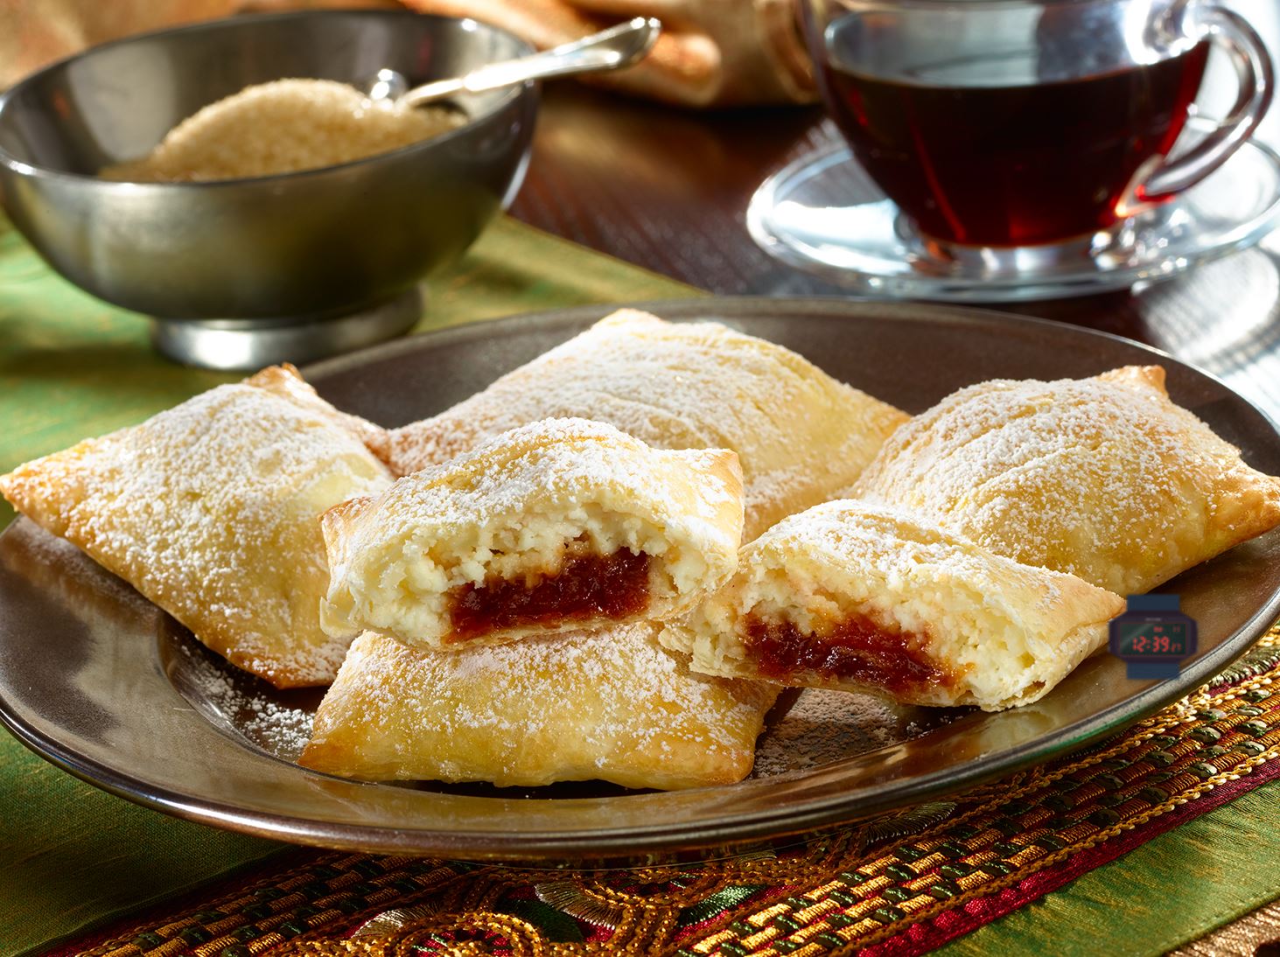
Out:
12 h 39 min
